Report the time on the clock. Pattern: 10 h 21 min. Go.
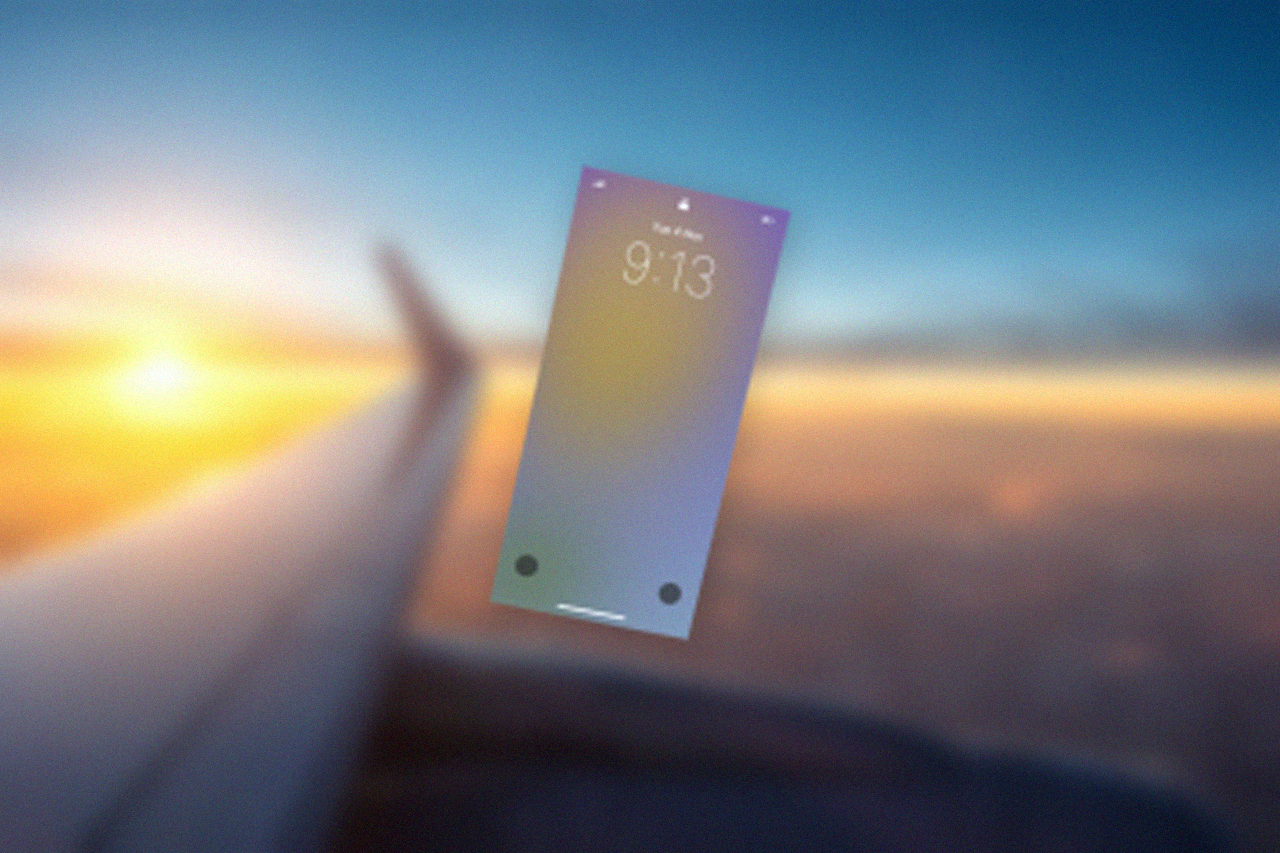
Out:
9 h 13 min
